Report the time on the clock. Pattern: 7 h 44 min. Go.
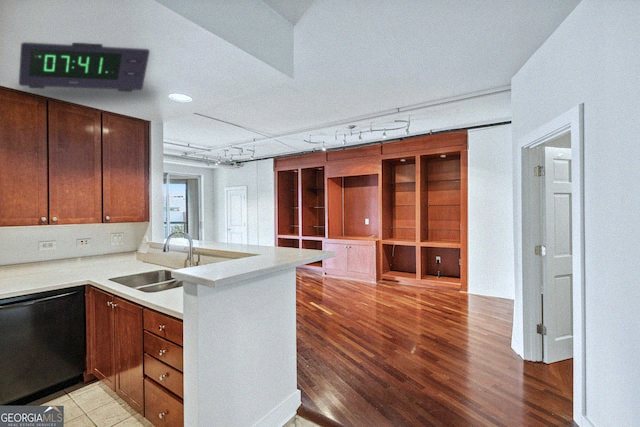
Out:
7 h 41 min
